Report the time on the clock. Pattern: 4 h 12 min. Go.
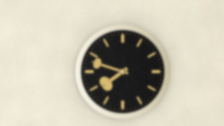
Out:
7 h 48 min
